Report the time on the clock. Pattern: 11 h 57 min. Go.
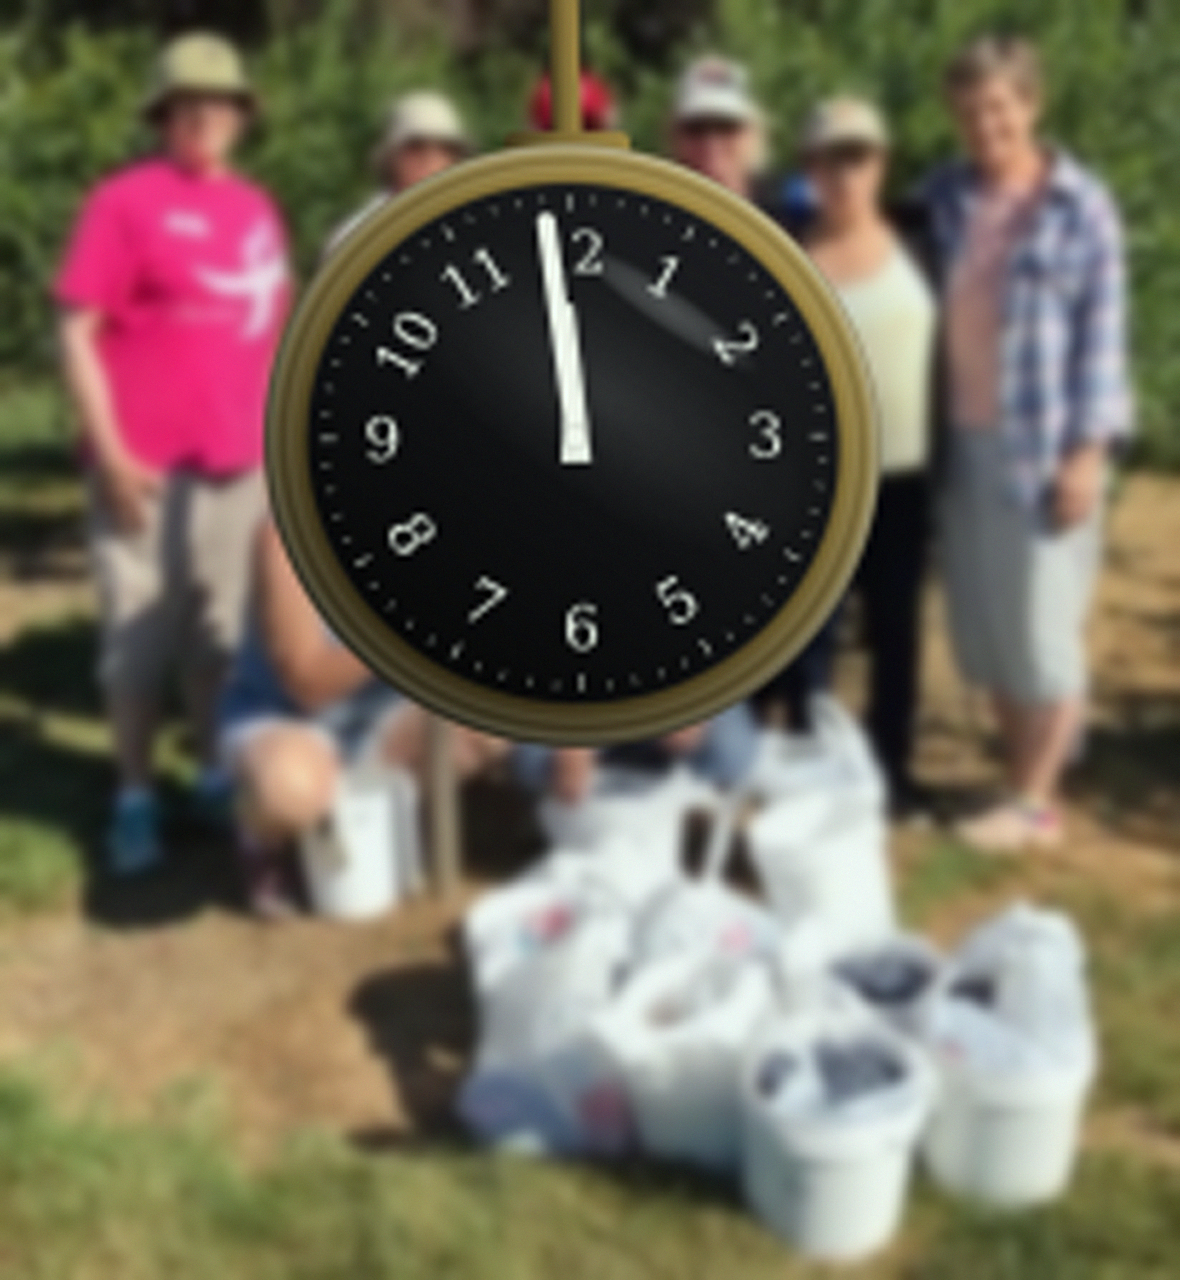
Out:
11 h 59 min
